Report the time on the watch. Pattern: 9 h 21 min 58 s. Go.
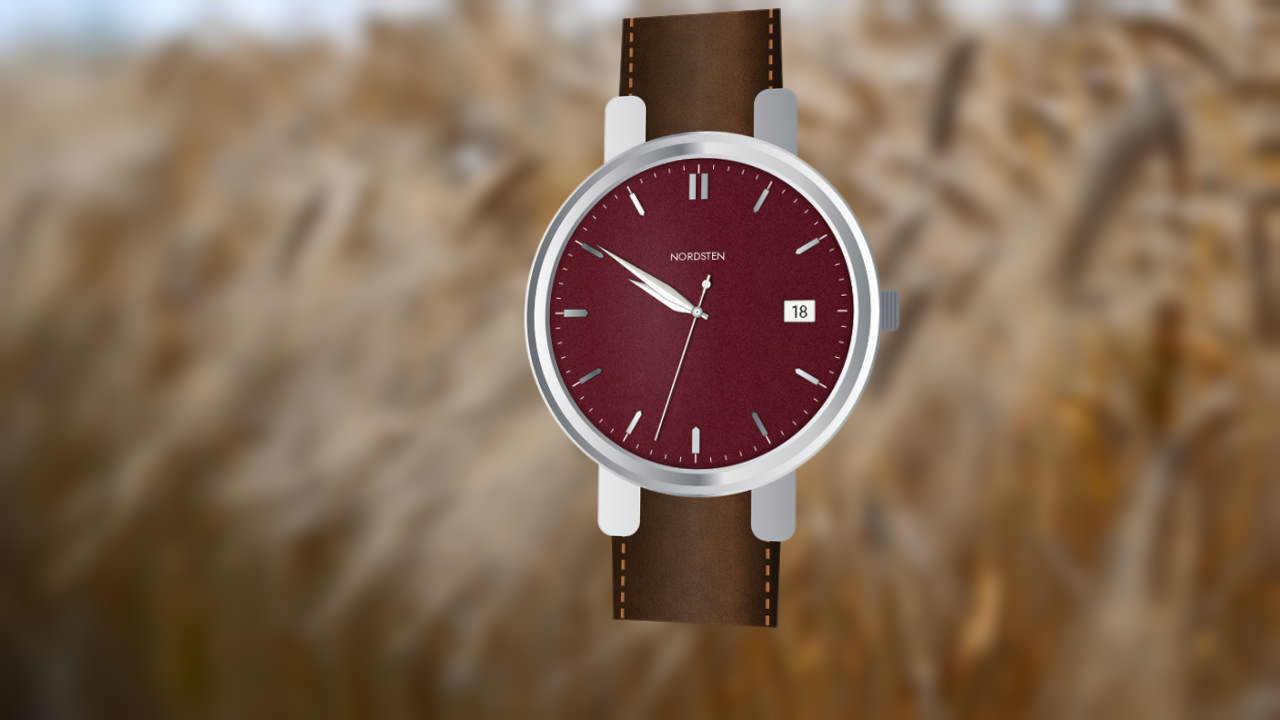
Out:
9 h 50 min 33 s
